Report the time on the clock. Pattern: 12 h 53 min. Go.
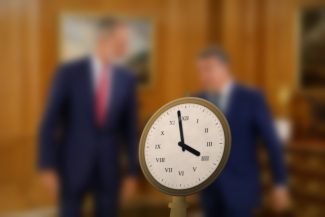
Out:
3 h 58 min
